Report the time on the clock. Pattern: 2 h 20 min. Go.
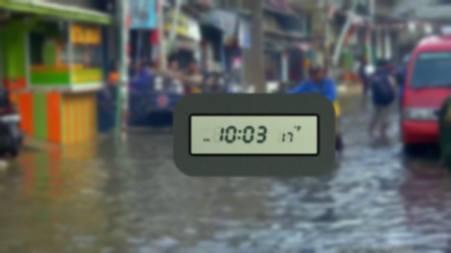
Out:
10 h 03 min
